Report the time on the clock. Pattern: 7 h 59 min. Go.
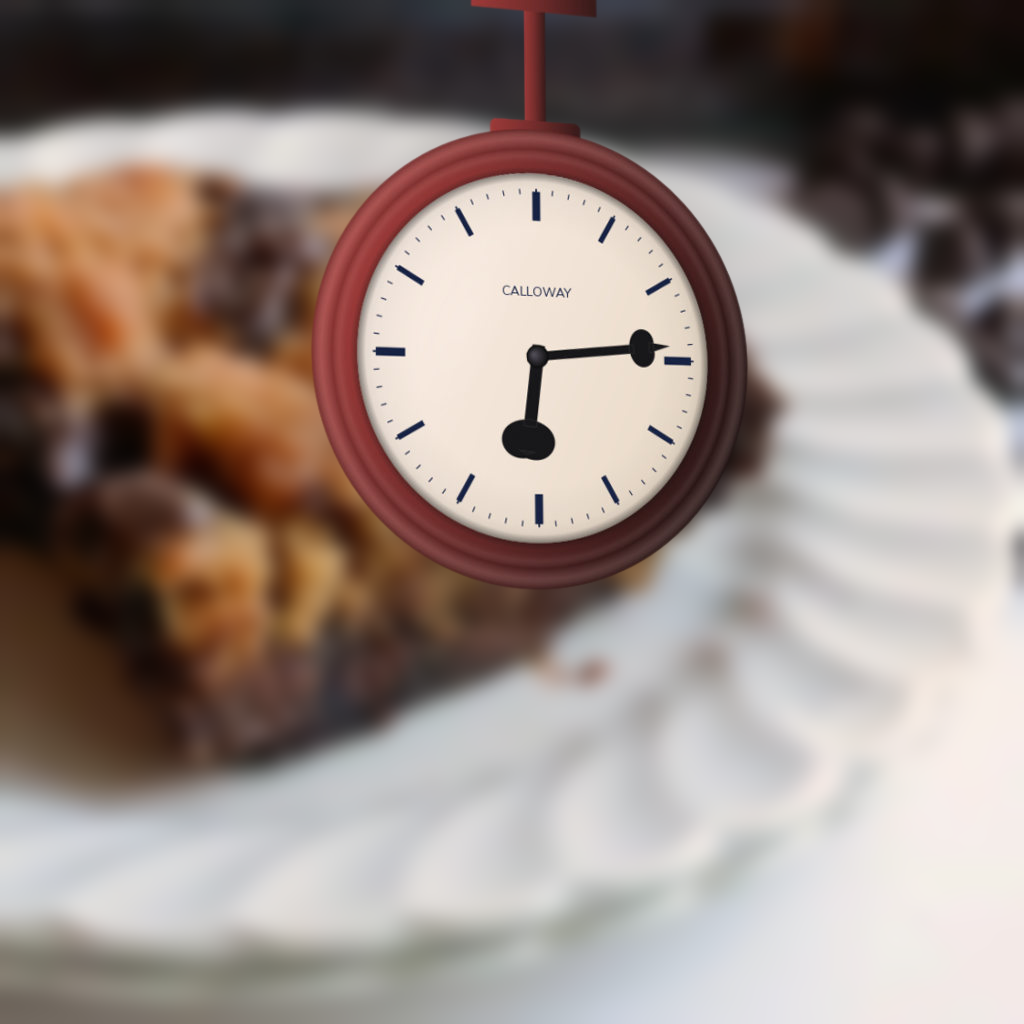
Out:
6 h 14 min
